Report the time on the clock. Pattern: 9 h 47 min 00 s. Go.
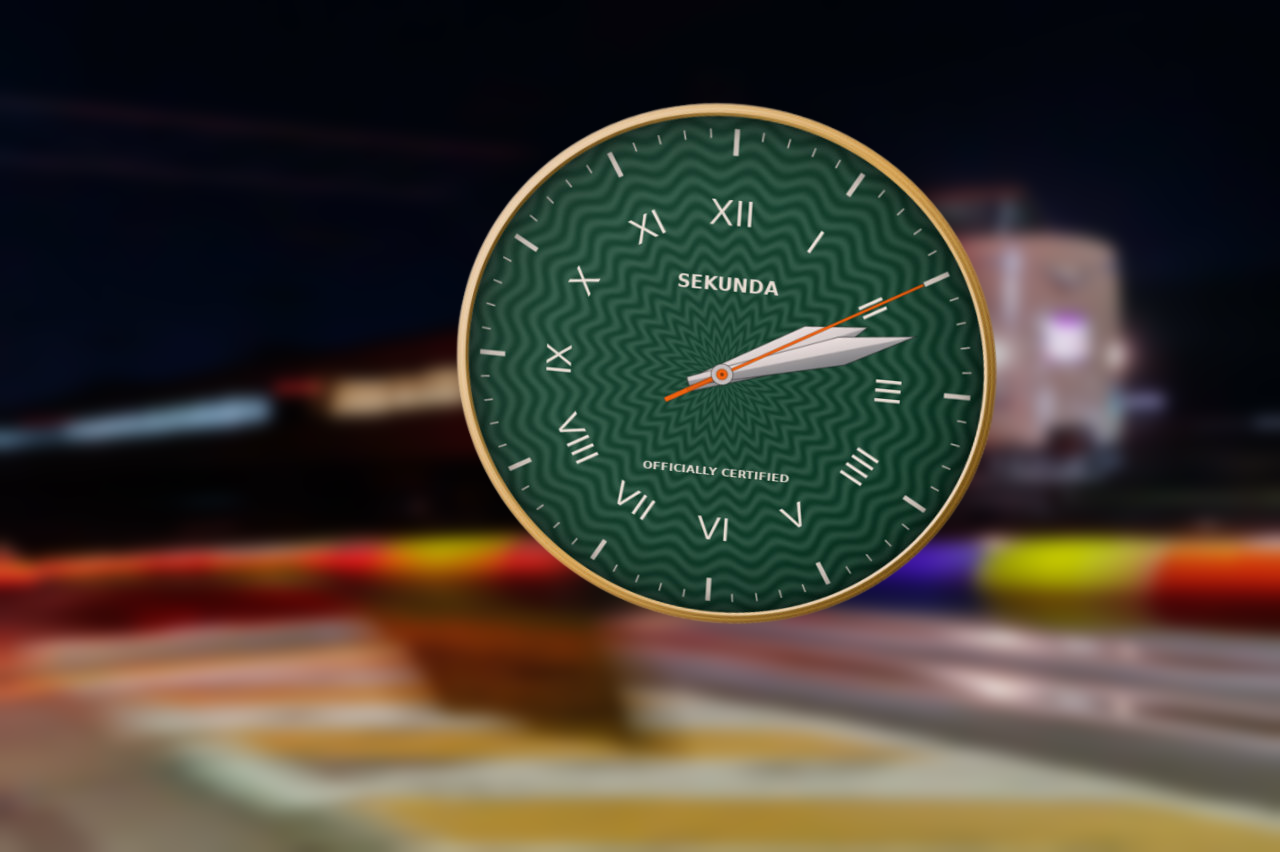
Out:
2 h 12 min 10 s
